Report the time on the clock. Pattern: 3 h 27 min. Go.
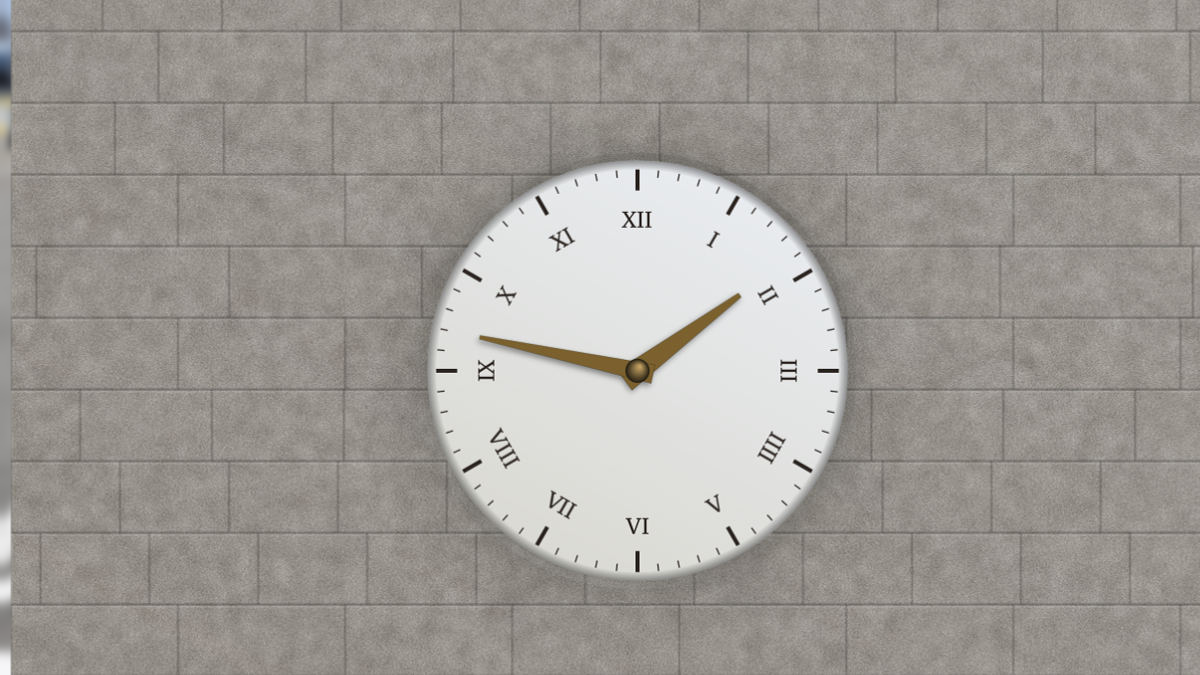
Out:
1 h 47 min
